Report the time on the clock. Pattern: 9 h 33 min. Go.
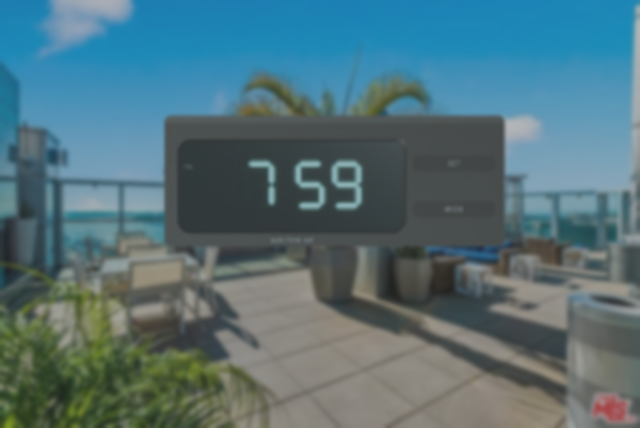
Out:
7 h 59 min
